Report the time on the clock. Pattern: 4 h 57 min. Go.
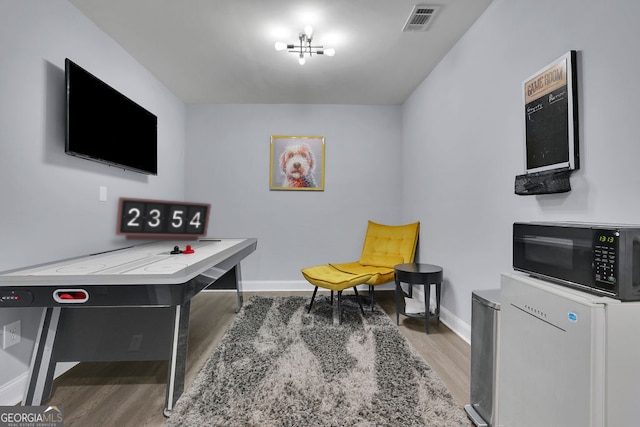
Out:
23 h 54 min
